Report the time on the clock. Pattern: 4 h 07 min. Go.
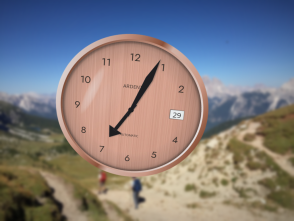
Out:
7 h 04 min
